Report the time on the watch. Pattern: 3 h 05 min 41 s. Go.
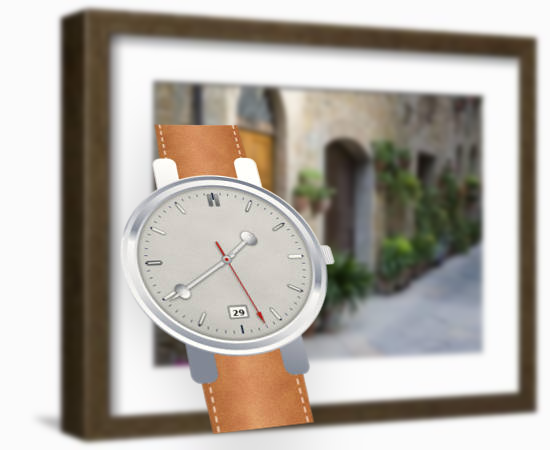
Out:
1 h 39 min 27 s
